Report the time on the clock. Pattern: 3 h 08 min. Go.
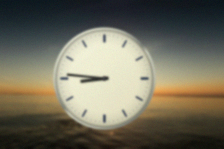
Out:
8 h 46 min
